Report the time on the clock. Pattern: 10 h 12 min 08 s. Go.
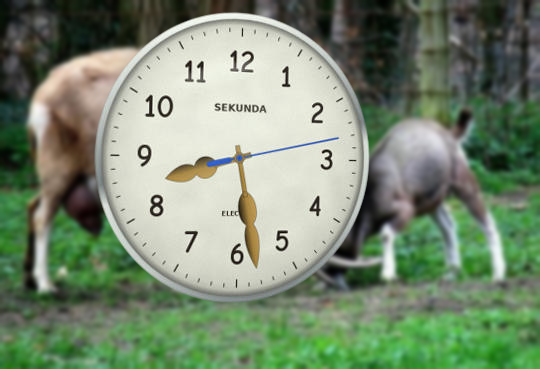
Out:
8 h 28 min 13 s
